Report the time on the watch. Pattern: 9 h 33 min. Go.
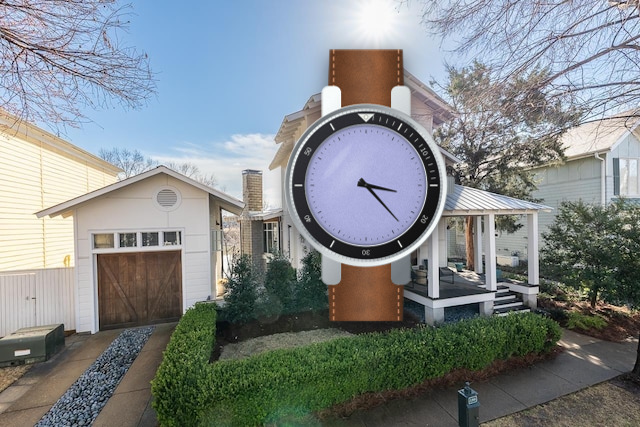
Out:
3 h 23 min
